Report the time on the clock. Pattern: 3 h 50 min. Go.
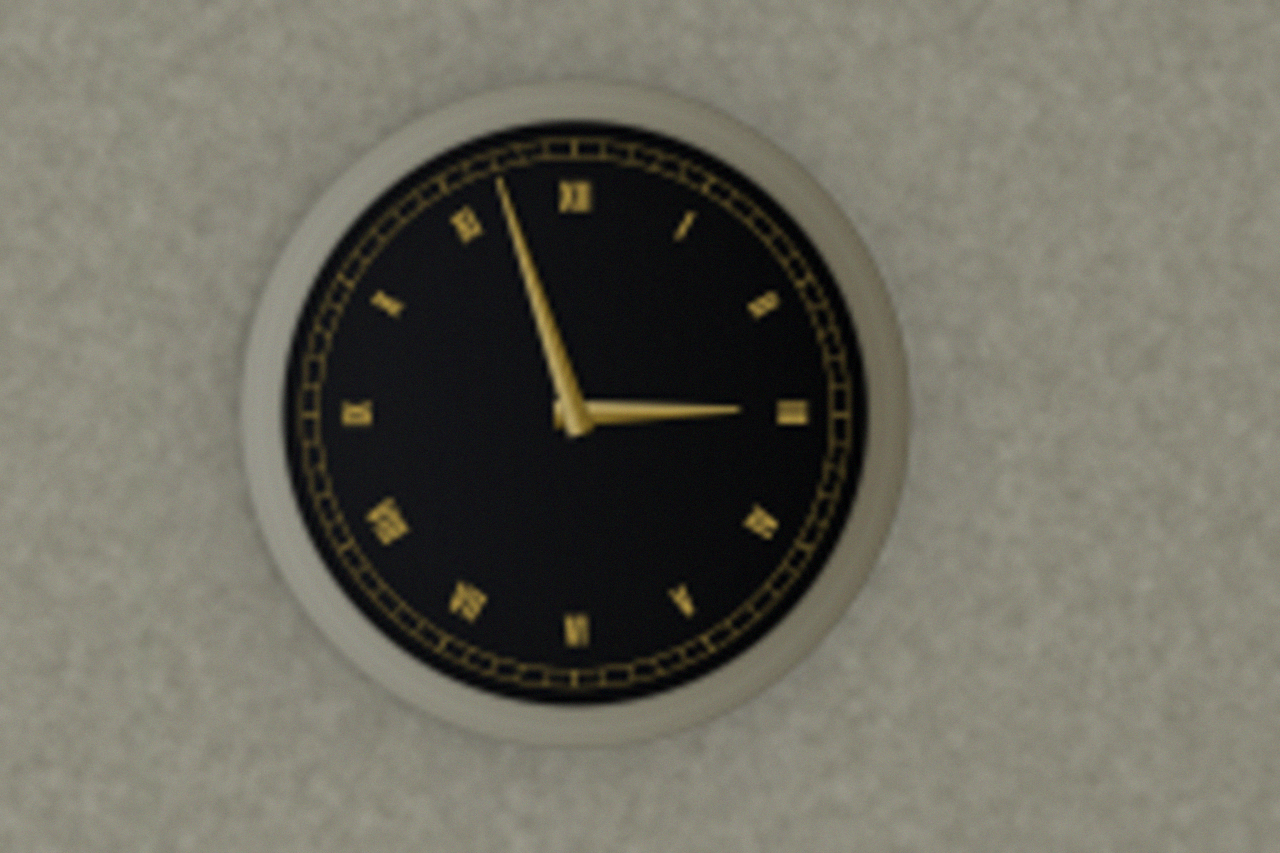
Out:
2 h 57 min
